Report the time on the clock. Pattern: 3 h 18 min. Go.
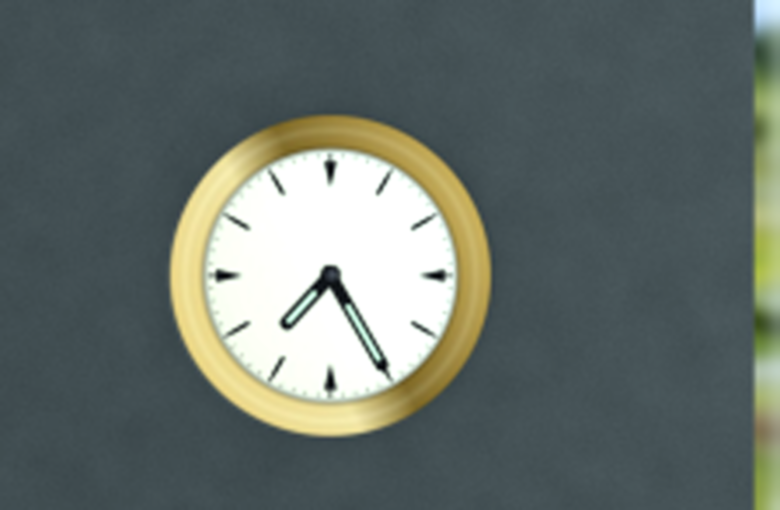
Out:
7 h 25 min
